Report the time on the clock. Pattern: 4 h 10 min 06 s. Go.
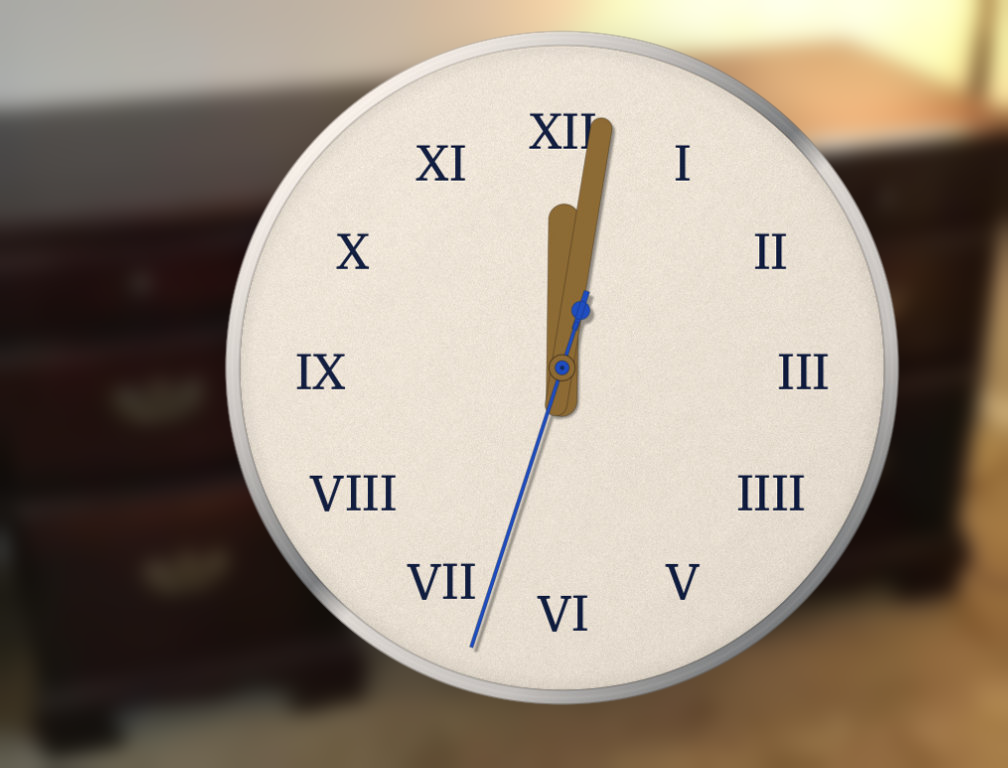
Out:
12 h 01 min 33 s
